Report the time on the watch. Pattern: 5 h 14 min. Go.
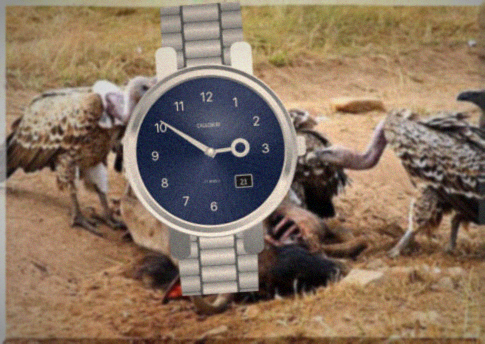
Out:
2 h 51 min
